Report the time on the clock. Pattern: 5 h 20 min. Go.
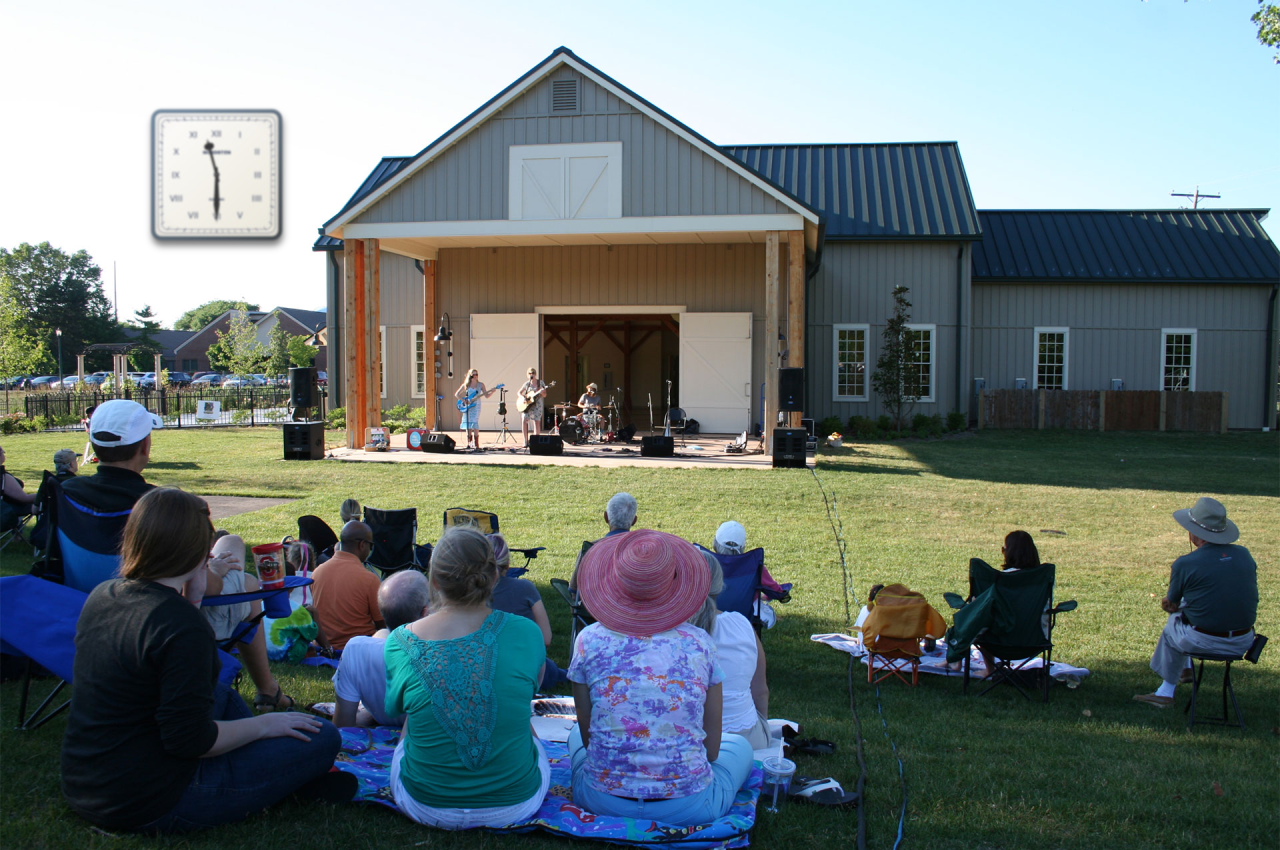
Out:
11 h 30 min
